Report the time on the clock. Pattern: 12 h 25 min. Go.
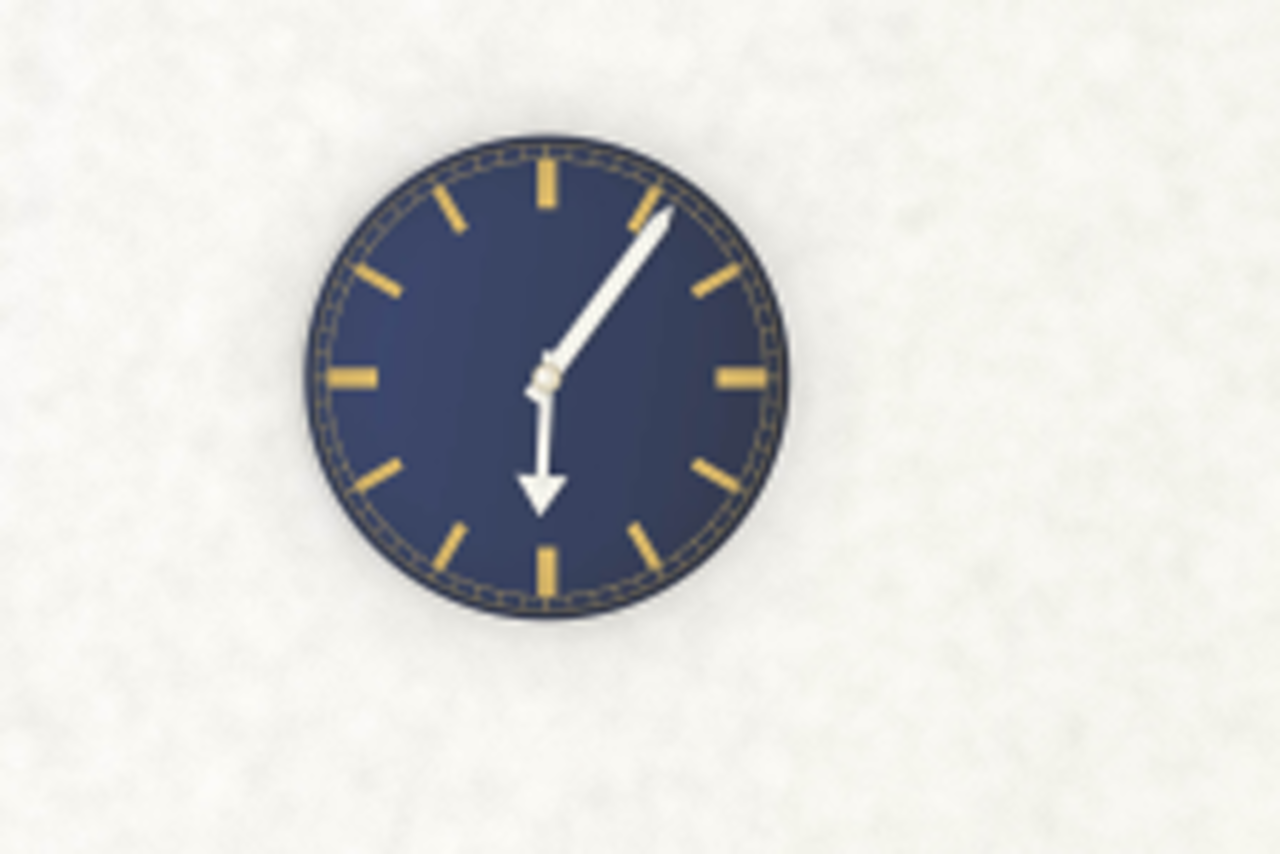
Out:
6 h 06 min
